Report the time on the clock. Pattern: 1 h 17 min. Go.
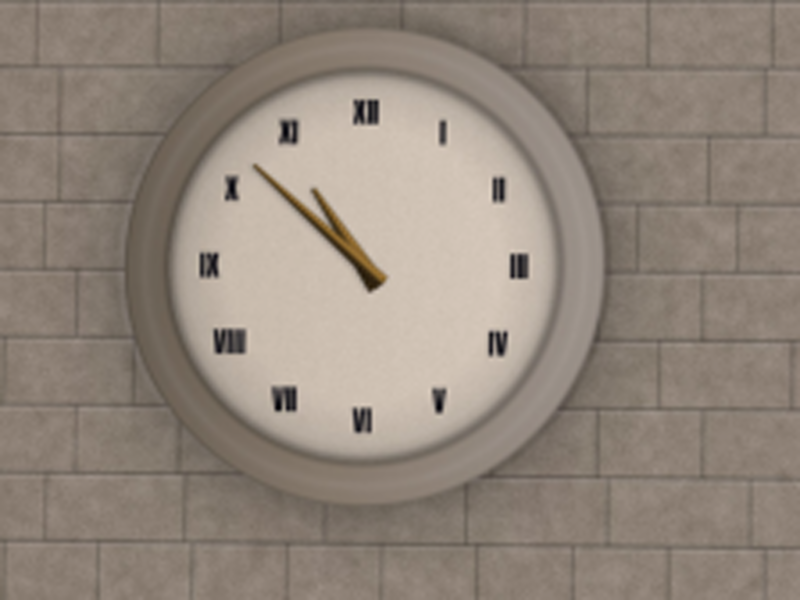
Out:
10 h 52 min
